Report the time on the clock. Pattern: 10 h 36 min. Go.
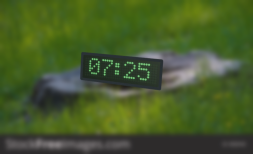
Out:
7 h 25 min
